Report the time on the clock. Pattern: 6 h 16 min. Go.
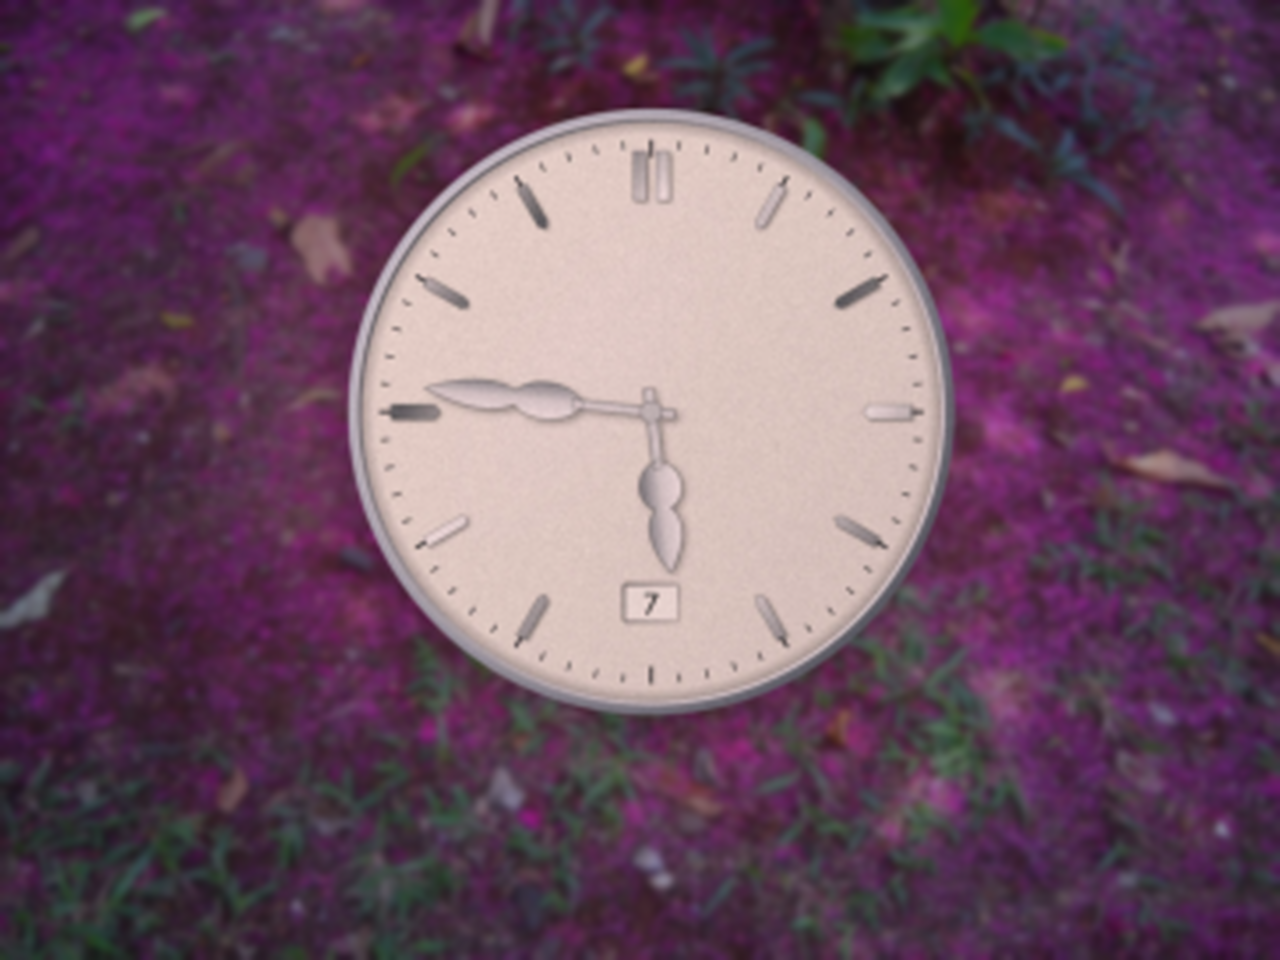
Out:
5 h 46 min
